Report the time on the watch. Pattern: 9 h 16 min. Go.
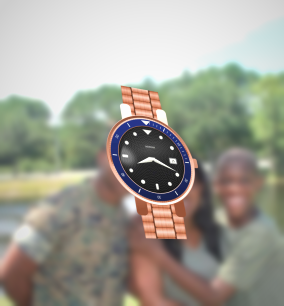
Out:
8 h 19 min
